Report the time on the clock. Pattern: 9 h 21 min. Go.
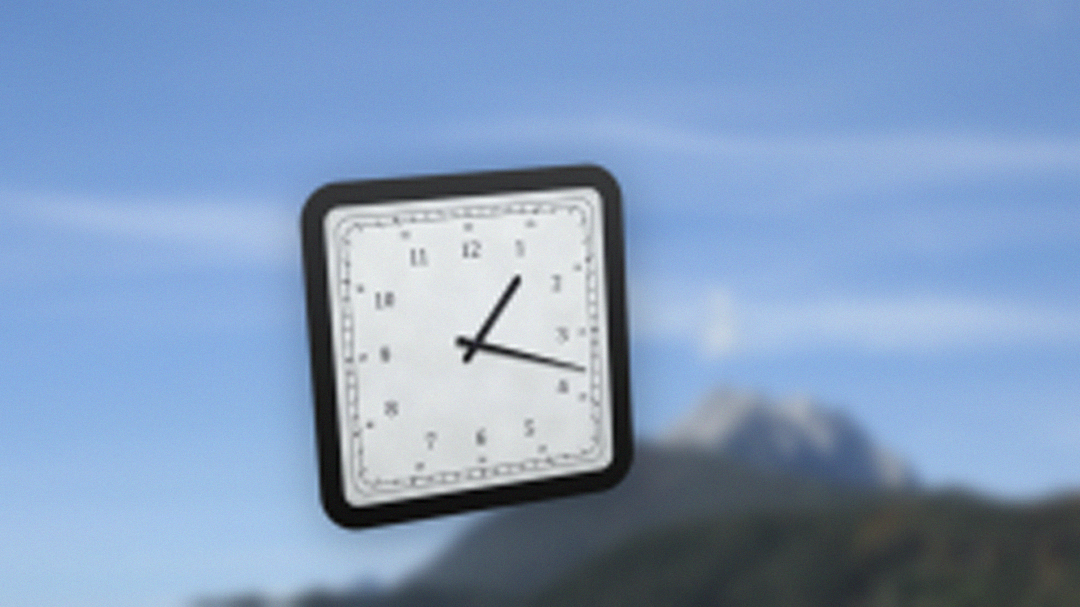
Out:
1 h 18 min
